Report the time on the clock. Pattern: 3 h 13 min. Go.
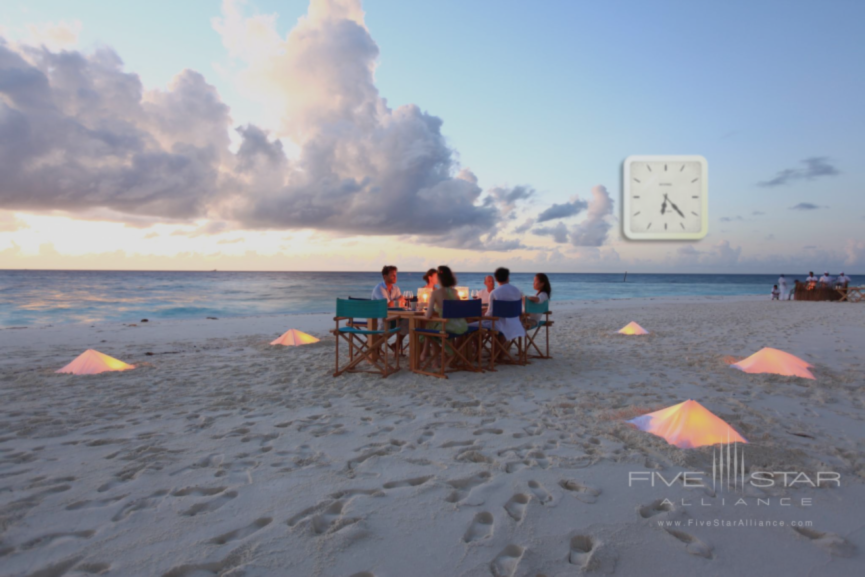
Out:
6 h 23 min
